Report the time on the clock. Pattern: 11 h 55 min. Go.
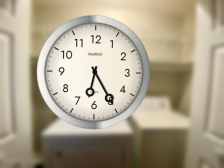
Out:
6 h 25 min
